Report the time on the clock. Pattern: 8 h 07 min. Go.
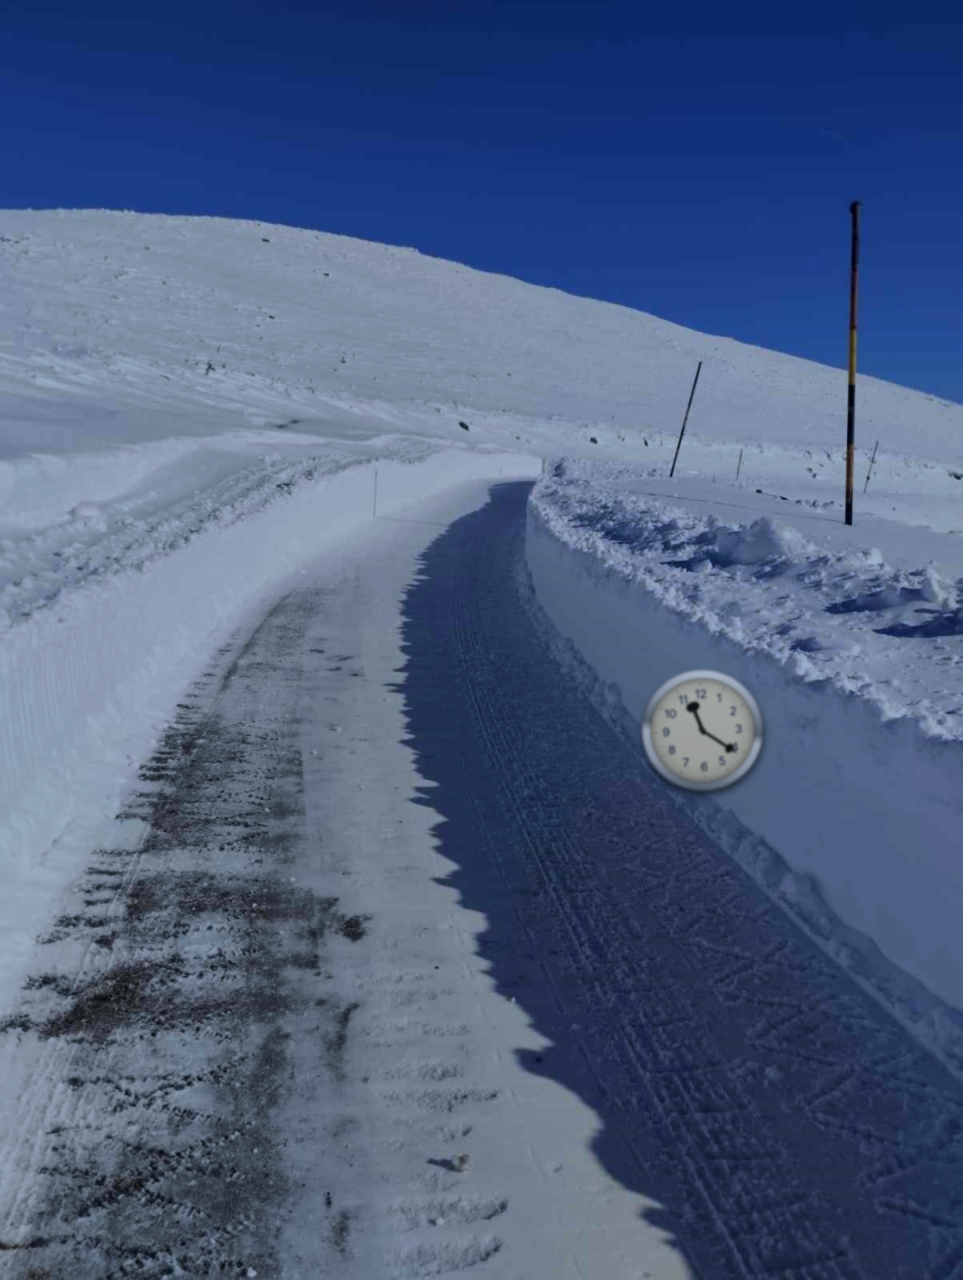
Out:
11 h 21 min
